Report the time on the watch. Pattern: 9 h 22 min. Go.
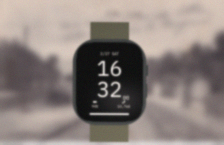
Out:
16 h 32 min
